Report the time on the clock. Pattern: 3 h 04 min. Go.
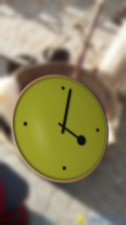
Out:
4 h 02 min
